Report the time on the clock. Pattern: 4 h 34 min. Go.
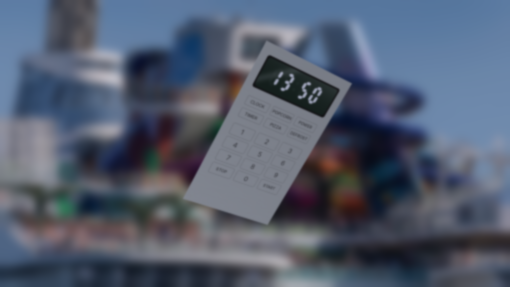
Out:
13 h 50 min
